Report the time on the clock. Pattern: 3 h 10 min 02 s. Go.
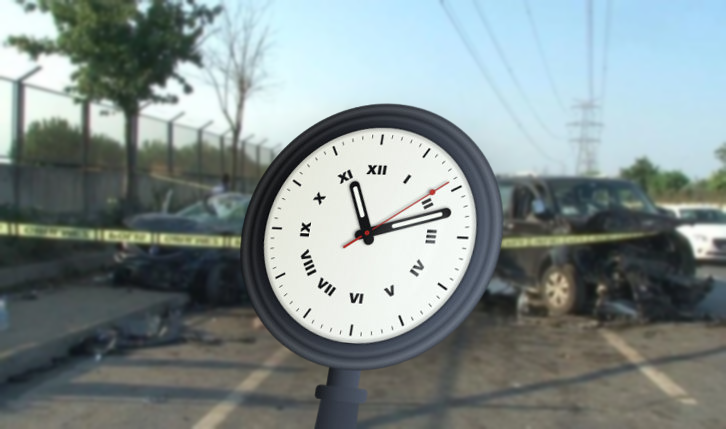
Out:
11 h 12 min 09 s
